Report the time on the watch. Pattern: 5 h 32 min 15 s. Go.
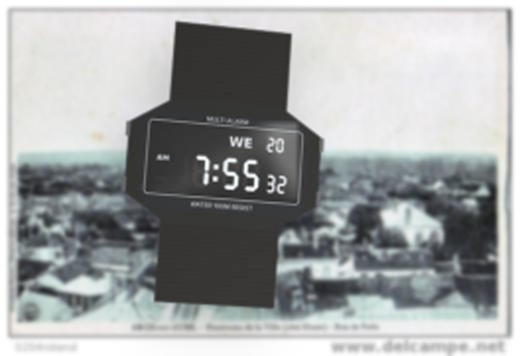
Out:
7 h 55 min 32 s
